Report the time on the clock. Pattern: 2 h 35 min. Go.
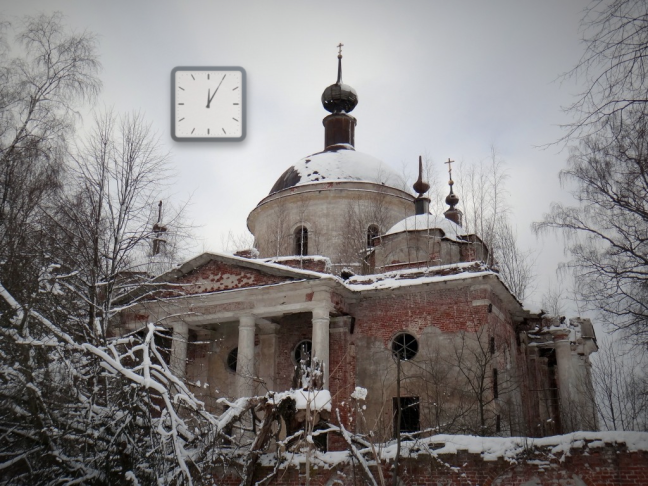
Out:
12 h 05 min
